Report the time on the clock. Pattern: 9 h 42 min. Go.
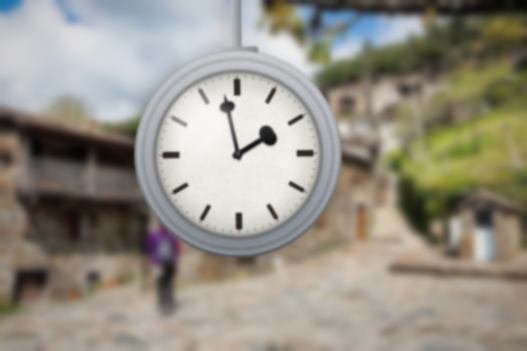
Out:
1 h 58 min
